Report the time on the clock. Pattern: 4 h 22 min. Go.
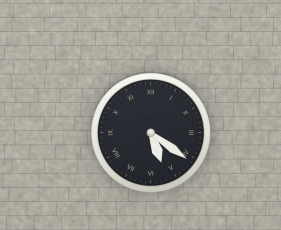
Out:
5 h 21 min
